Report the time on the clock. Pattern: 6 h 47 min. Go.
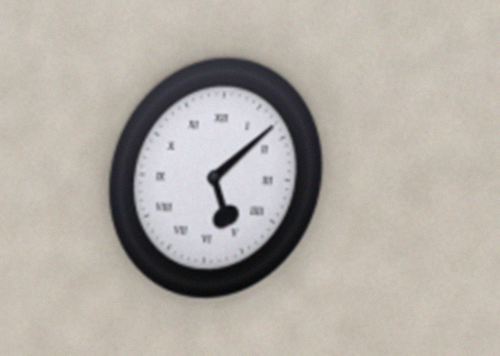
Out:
5 h 08 min
